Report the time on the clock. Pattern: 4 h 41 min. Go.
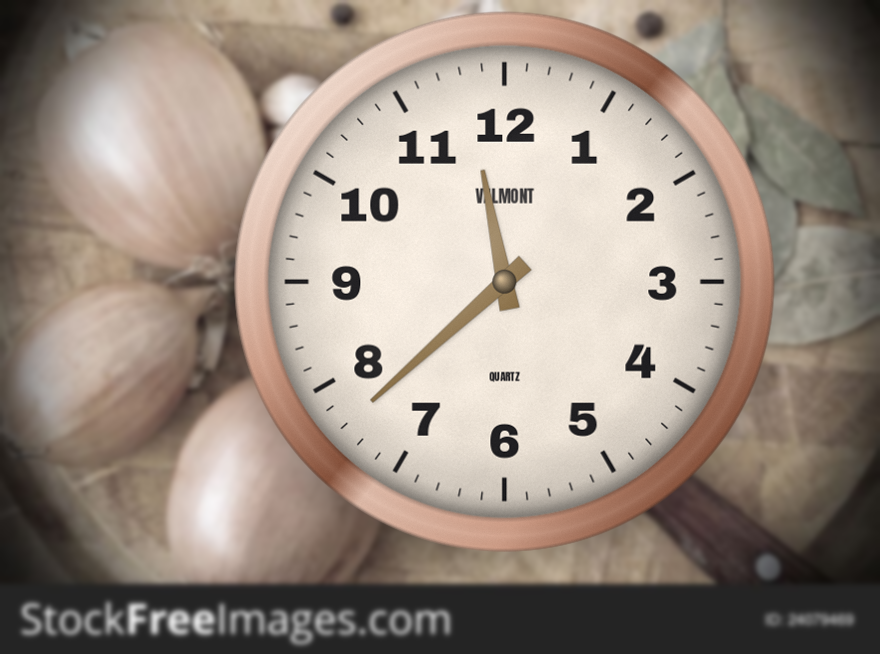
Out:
11 h 38 min
